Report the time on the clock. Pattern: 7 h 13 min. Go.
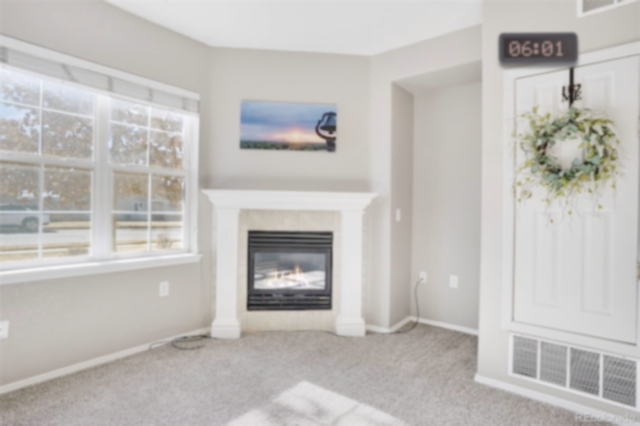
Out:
6 h 01 min
